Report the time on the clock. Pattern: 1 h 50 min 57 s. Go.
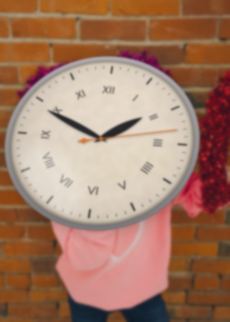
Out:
1 h 49 min 13 s
